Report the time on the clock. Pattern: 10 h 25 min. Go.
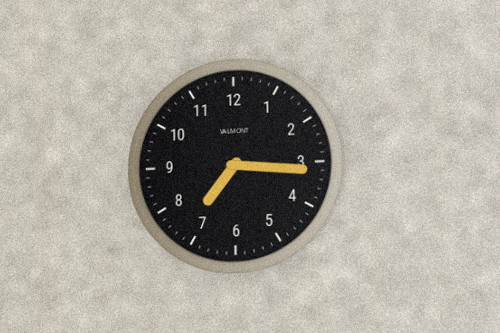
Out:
7 h 16 min
